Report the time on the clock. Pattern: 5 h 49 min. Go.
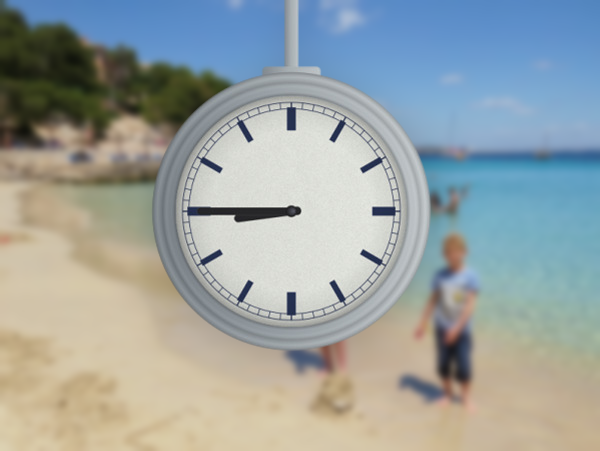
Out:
8 h 45 min
